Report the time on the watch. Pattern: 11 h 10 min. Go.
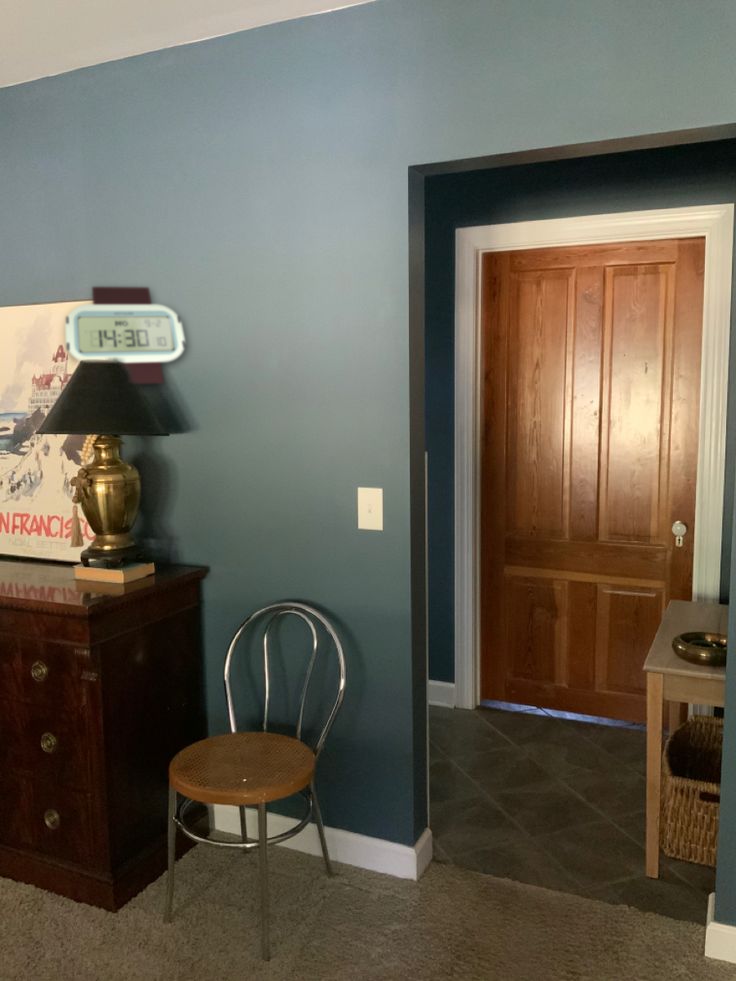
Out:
14 h 30 min
